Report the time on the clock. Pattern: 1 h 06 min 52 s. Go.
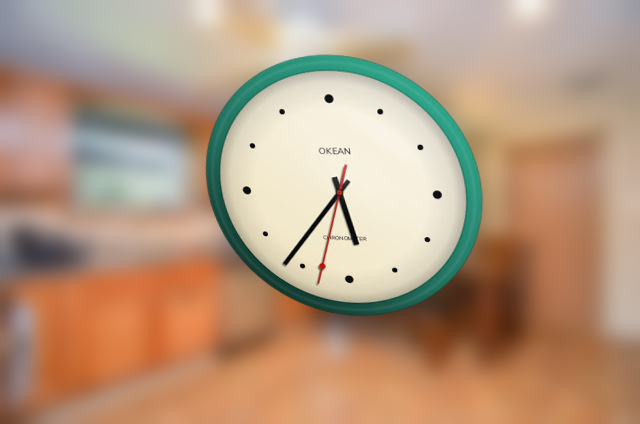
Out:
5 h 36 min 33 s
